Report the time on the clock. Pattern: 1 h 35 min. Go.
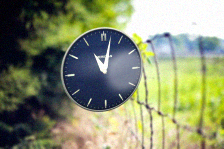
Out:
11 h 02 min
